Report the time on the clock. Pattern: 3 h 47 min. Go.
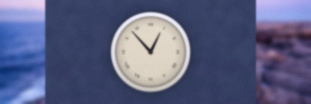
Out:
12 h 53 min
